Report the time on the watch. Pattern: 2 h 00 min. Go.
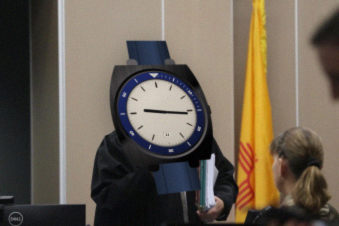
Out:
9 h 16 min
